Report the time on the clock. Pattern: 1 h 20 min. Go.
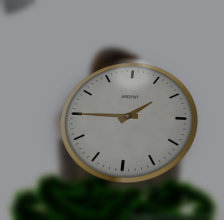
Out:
1 h 45 min
